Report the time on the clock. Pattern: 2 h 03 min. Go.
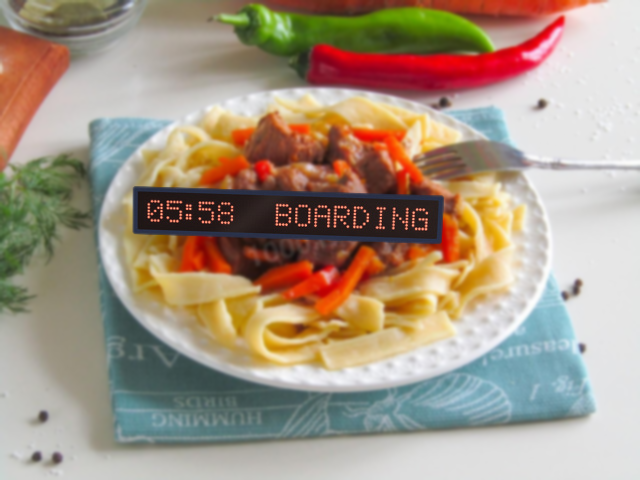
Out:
5 h 58 min
